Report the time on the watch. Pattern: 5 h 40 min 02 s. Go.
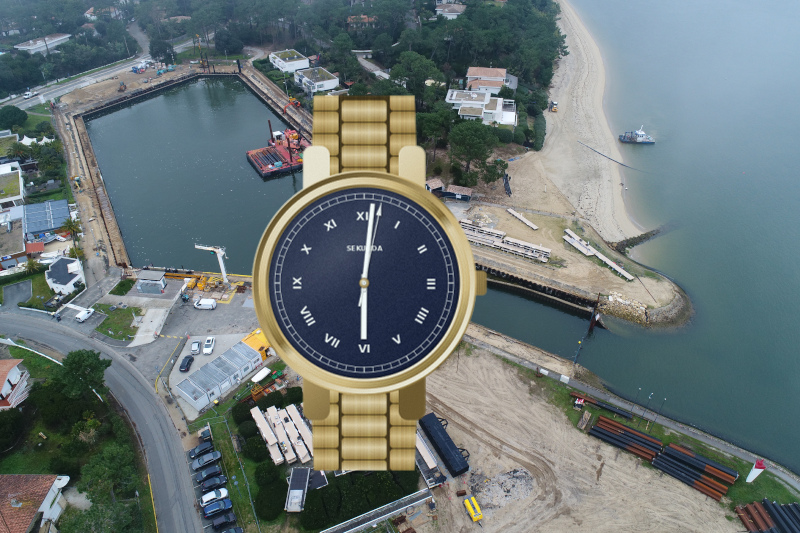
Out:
6 h 01 min 02 s
